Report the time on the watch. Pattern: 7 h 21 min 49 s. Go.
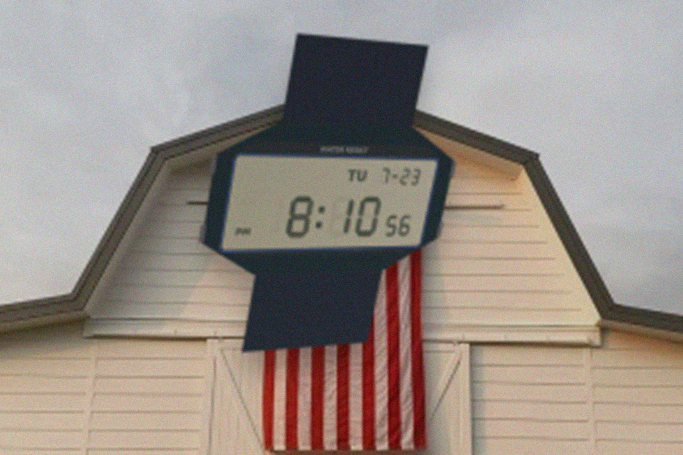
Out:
8 h 10 min 56 s
